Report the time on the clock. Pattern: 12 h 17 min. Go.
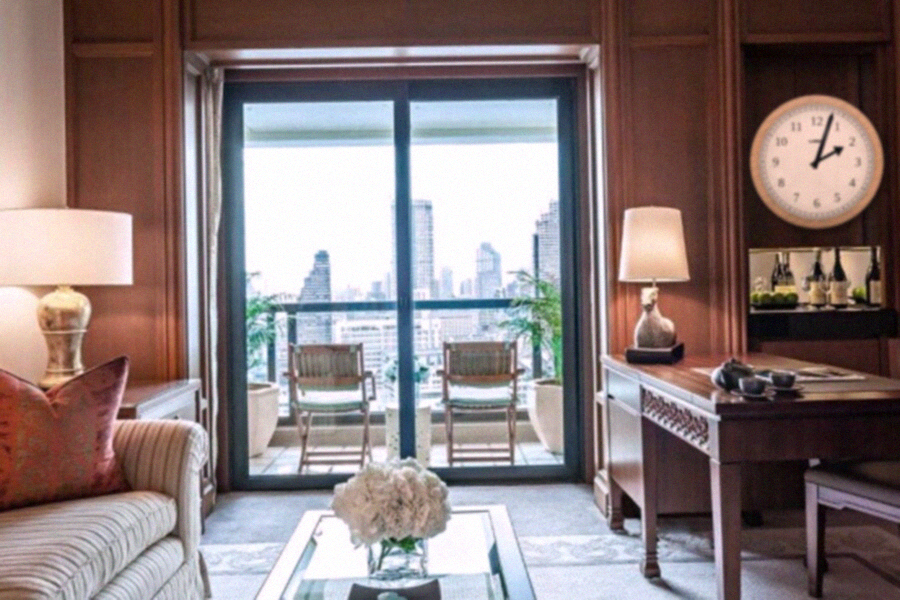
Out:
2 h 03 min
